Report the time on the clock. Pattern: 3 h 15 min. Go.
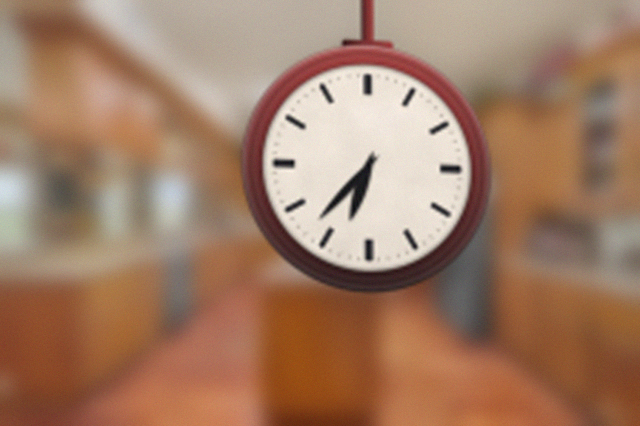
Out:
6 h 37 min
